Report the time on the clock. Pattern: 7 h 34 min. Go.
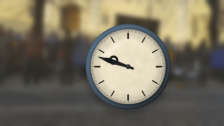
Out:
9 h 48 min
